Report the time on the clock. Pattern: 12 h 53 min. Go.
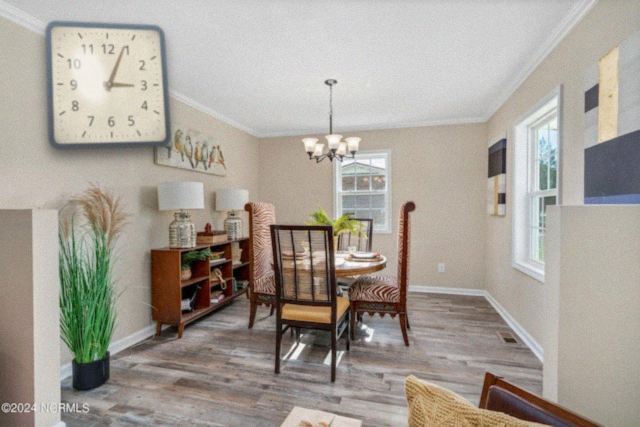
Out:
3 h 04 min
